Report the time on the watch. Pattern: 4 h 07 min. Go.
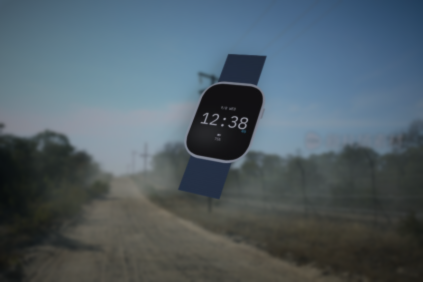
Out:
12 h 38 min
